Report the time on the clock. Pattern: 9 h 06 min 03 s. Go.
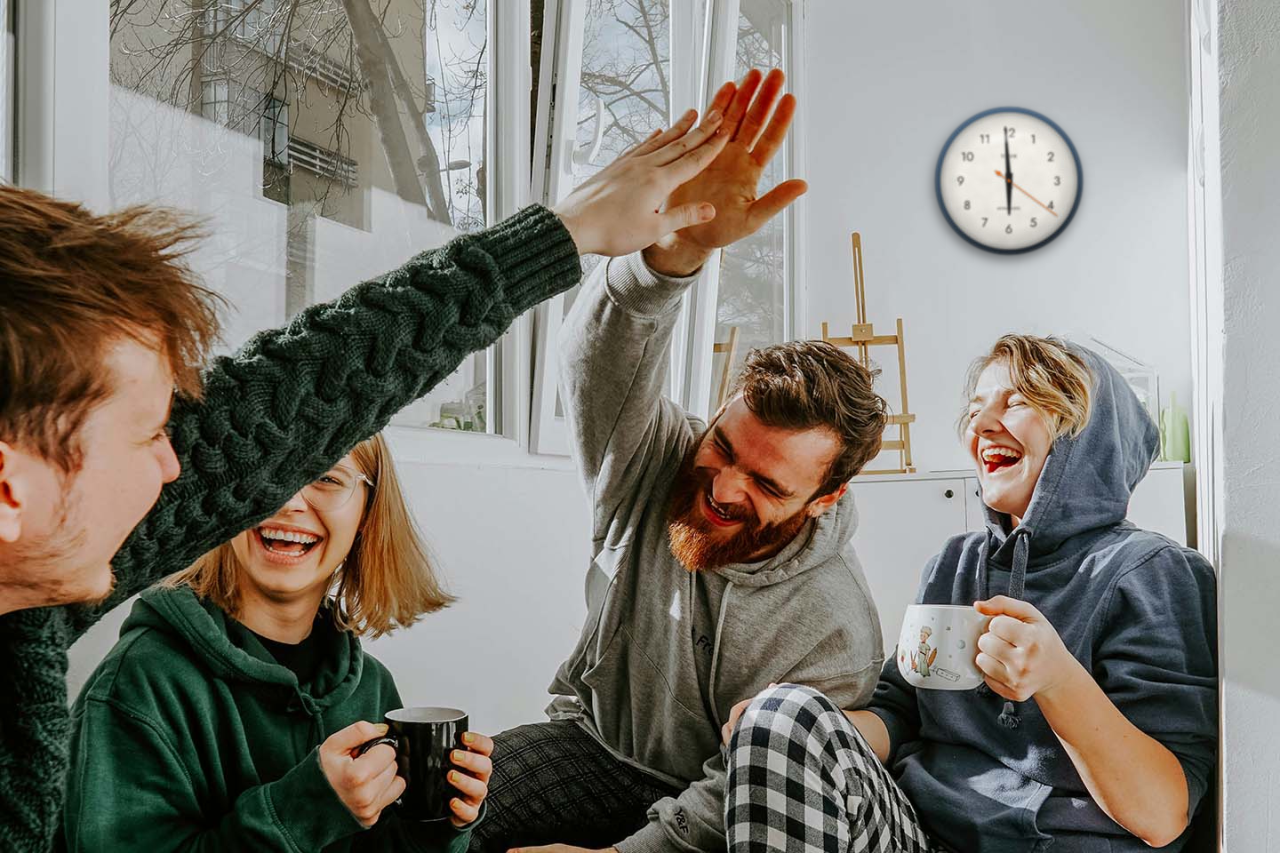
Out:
5 h 59 min 21 s
